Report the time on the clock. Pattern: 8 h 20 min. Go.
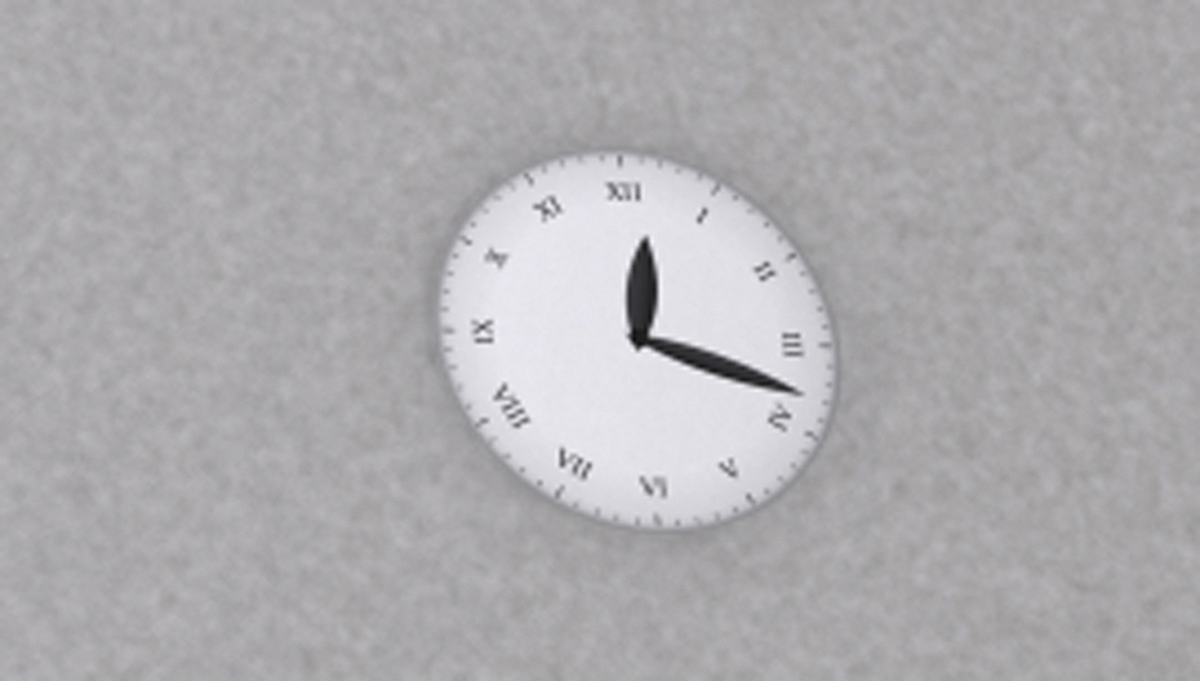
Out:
12 h 18 min
